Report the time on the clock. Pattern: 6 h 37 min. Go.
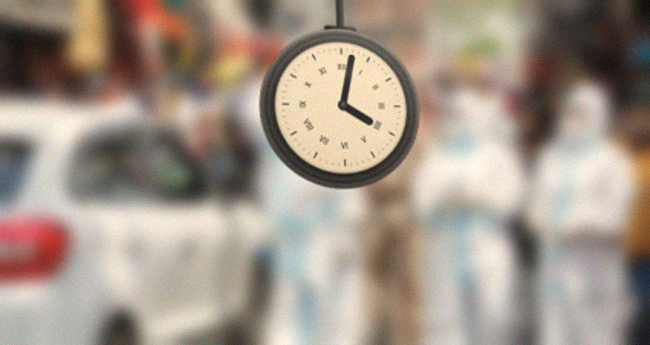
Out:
4 h 02 min
